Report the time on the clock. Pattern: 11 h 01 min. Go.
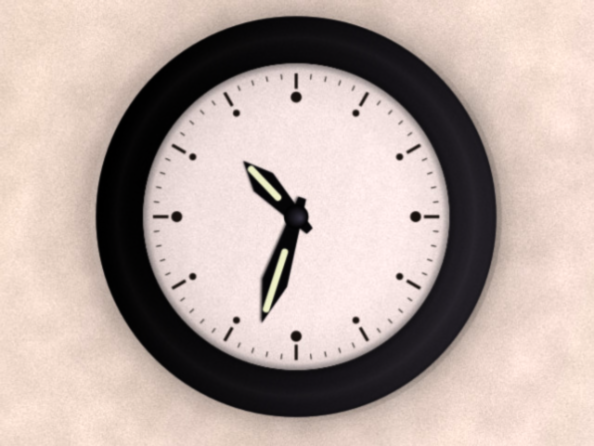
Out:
10 h 33 min
